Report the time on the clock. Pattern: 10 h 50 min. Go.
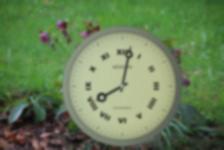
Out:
8 h 02 min
